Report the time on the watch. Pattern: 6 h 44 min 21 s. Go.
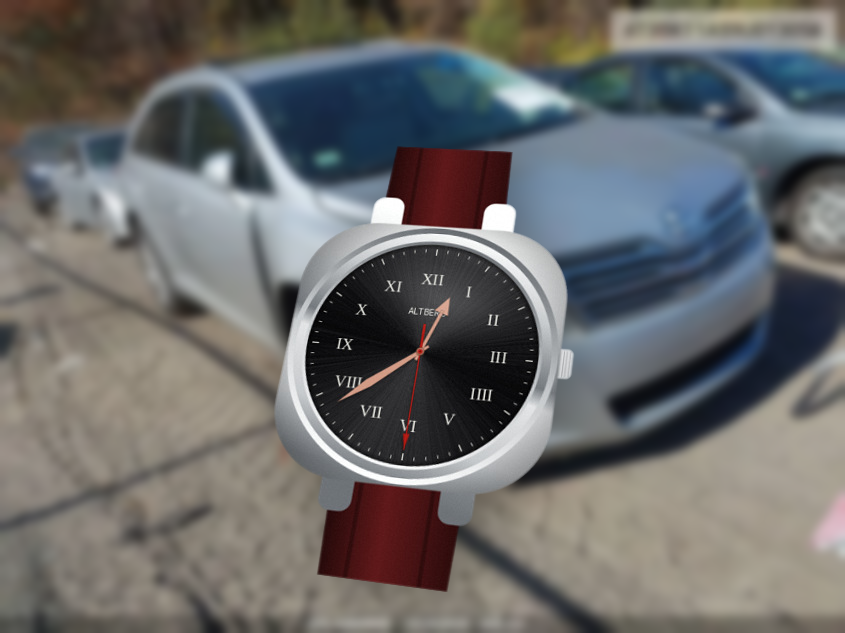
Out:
12 h 38 min 30 s
